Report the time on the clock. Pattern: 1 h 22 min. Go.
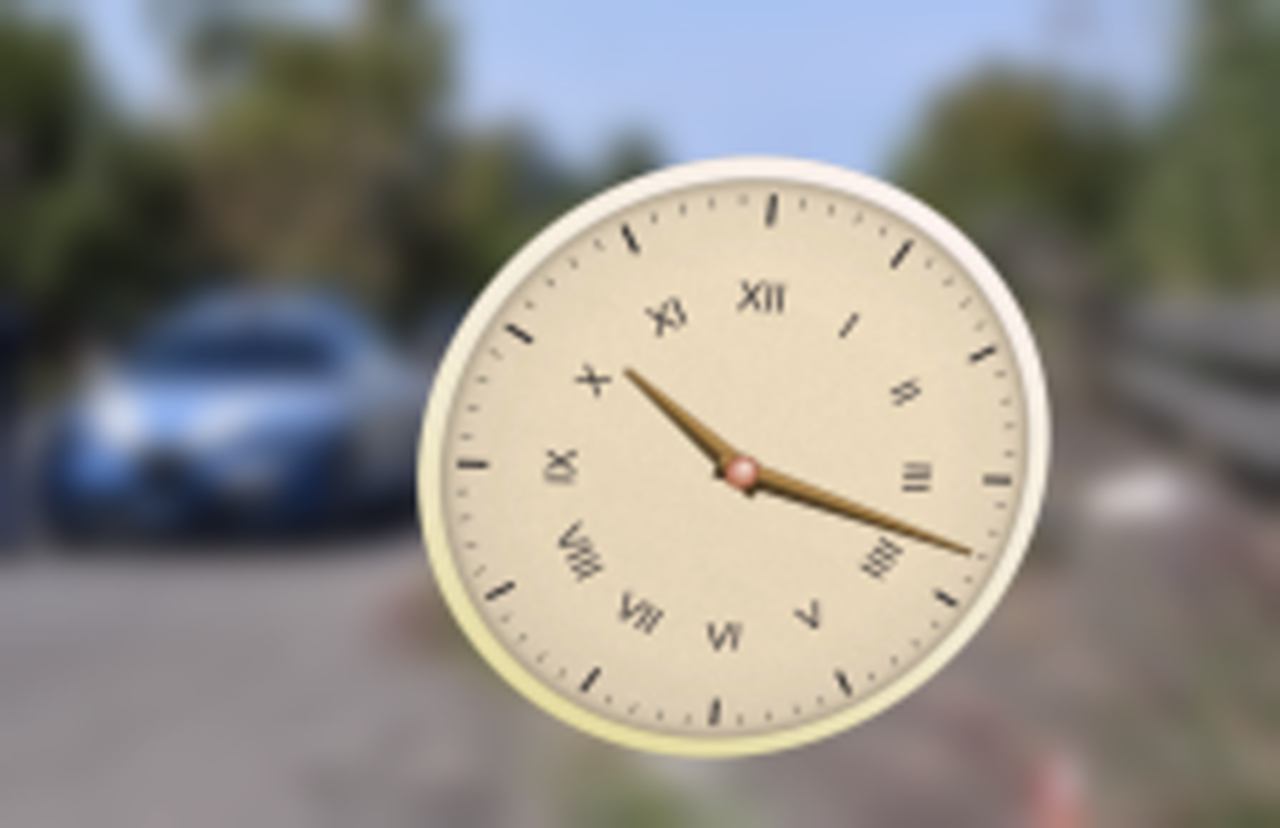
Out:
10 h 18 min
